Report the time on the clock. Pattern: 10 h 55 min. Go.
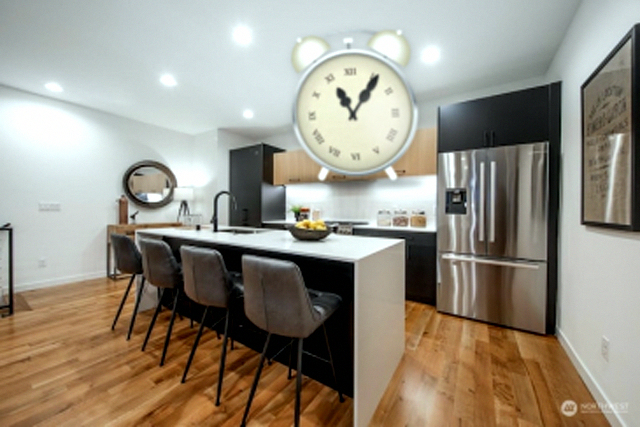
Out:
11 h 06 min
